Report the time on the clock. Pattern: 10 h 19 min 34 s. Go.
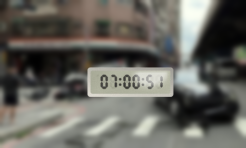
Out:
7 h 00 min 51 s
